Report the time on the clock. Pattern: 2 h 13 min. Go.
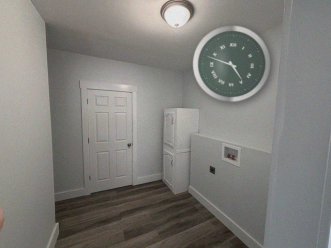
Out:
4 h 48 min
